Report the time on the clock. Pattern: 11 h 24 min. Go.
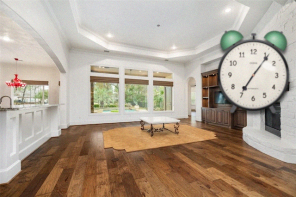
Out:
7 h 06 min
